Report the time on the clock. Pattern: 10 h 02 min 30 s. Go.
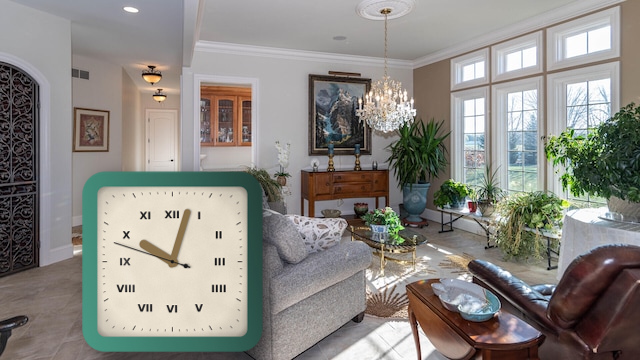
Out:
10 h 02 min 48 s
